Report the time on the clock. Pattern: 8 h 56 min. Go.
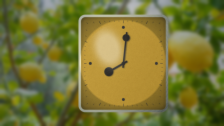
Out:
8 h 01 min
